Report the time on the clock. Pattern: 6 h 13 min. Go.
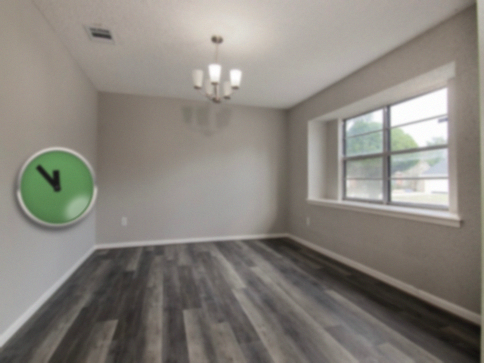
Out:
11 h 53 min
